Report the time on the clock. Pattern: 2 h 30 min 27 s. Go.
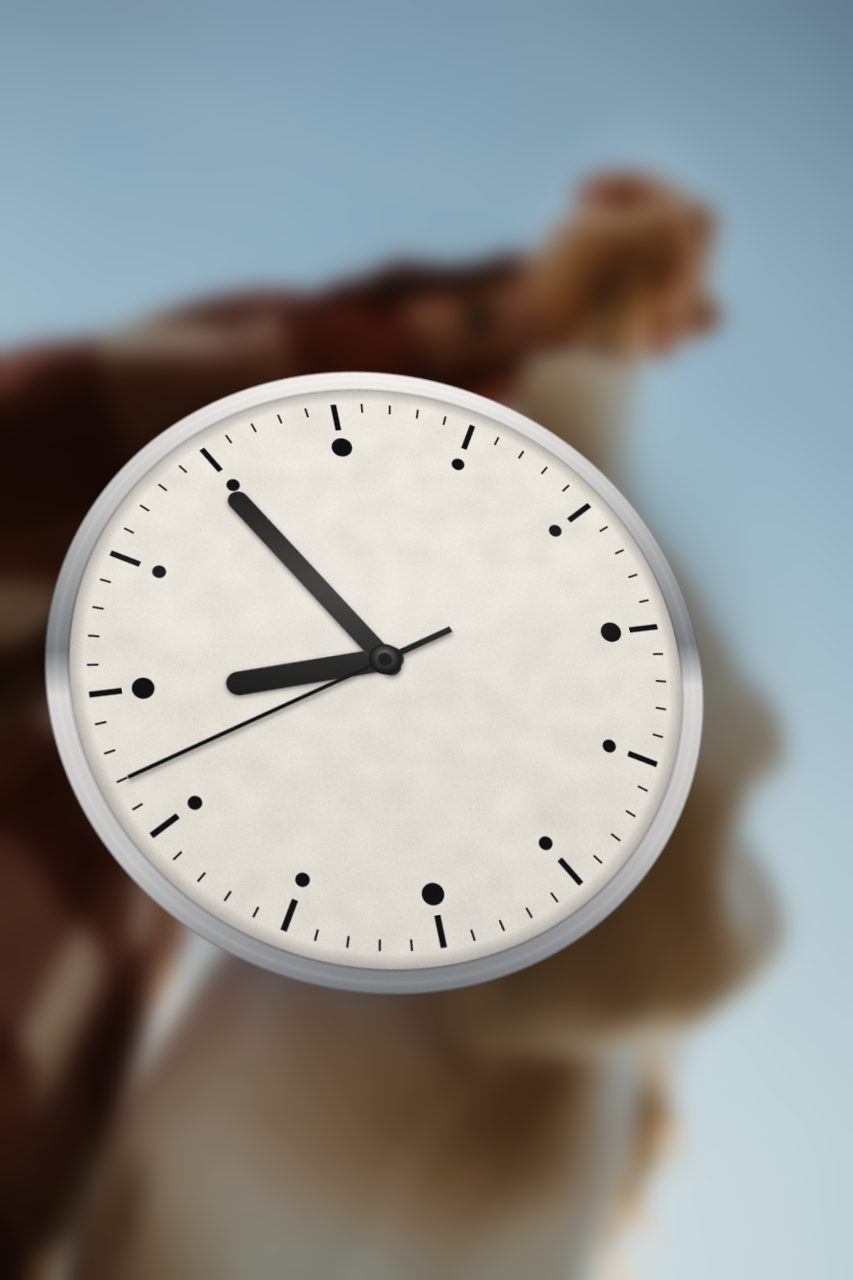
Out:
8 h 54 min 42 s
